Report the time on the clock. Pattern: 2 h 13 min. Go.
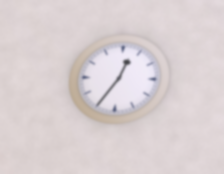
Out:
12 h 35 min
